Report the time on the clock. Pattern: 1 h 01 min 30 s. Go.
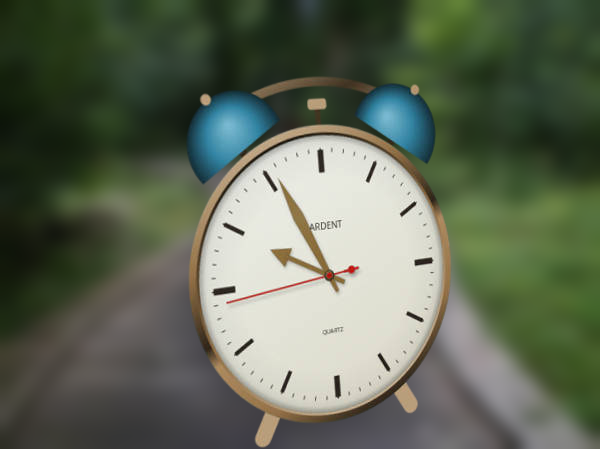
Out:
9 h 55 min 44 s
